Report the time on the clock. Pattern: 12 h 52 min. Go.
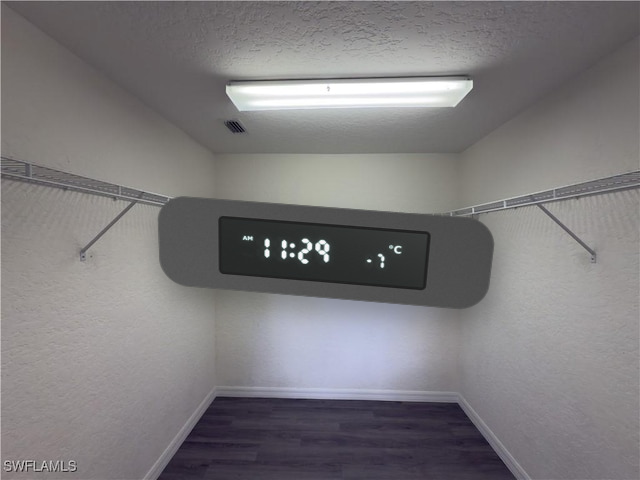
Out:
11 h 29 min
